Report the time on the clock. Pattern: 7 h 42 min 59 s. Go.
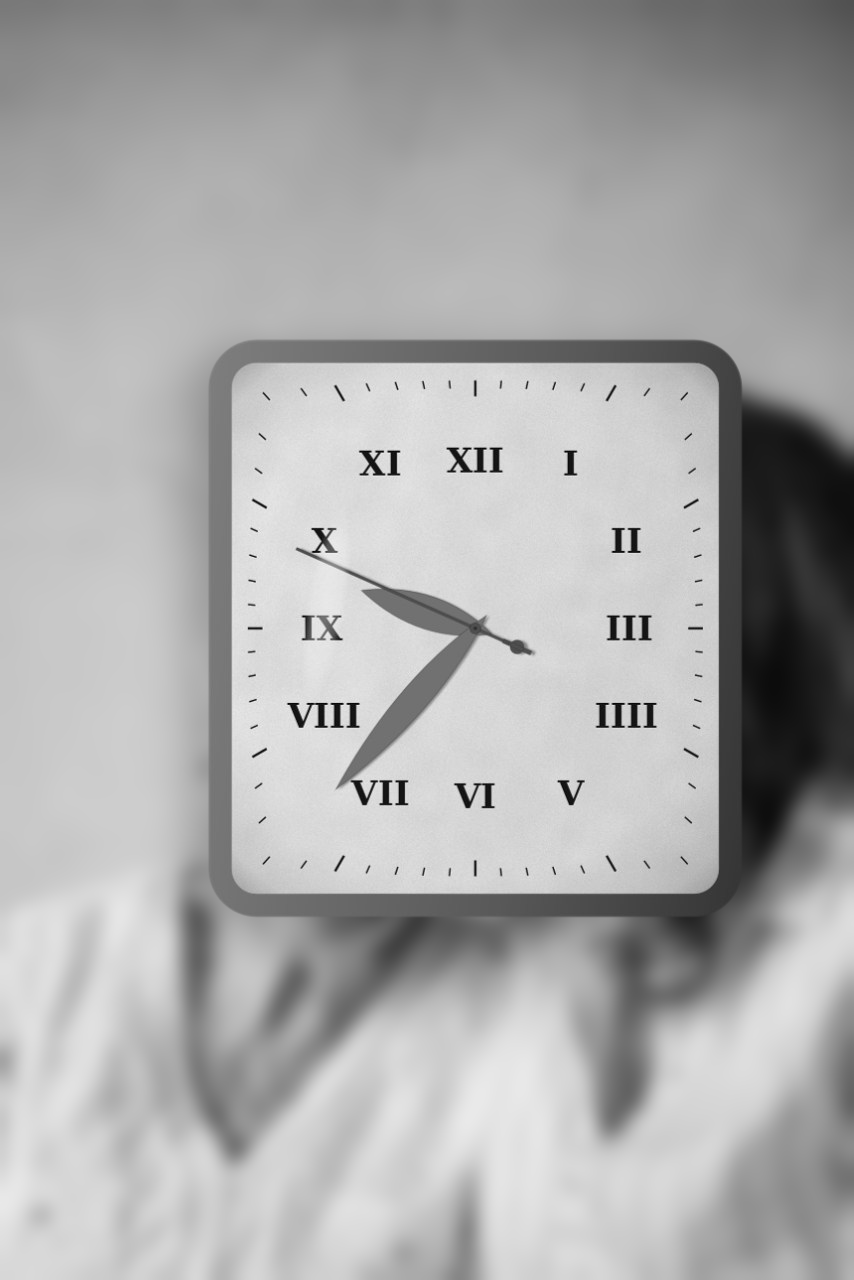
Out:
9 h 36 min 49 s
